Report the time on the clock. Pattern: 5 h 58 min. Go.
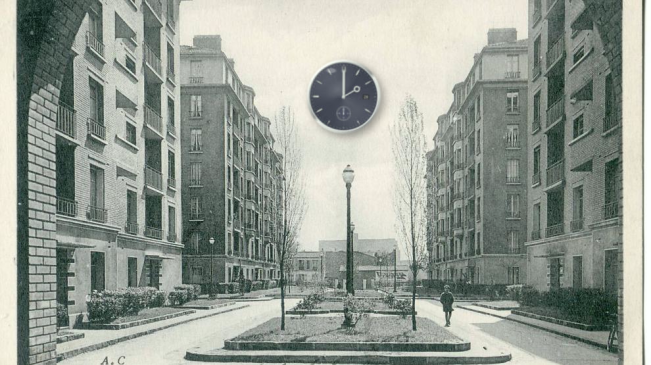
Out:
2 h 00 min
